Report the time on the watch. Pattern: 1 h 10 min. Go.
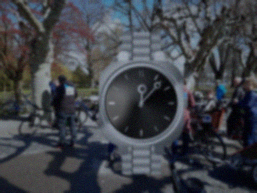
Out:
12 h 07 min
